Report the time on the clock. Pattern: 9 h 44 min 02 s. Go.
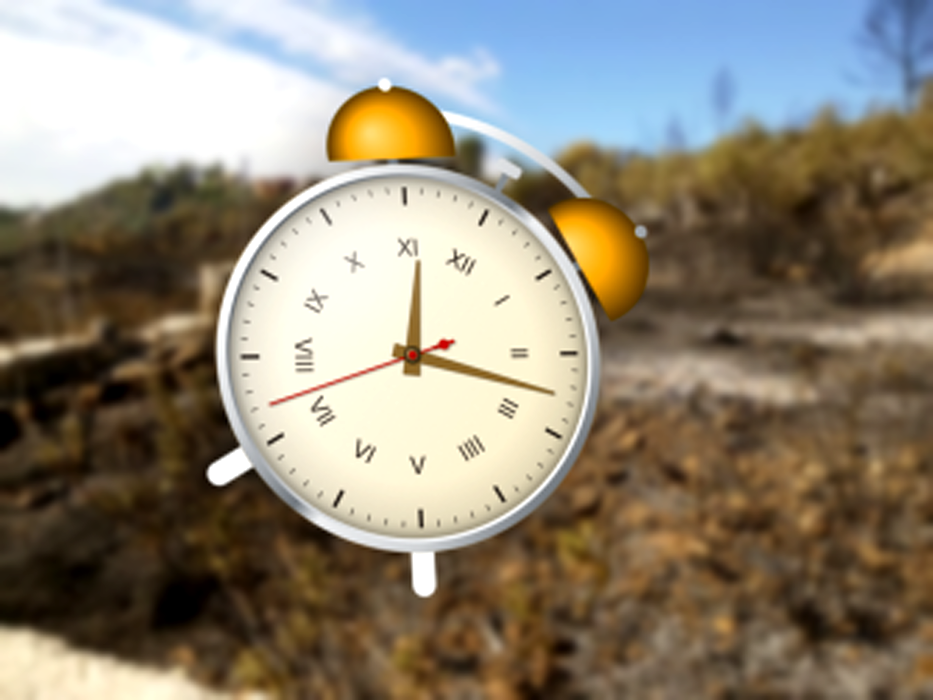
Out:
11 h 12 min 37 s
